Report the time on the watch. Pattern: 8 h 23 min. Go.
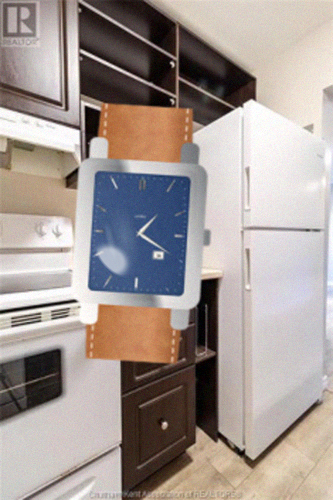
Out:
1 h 20 min
